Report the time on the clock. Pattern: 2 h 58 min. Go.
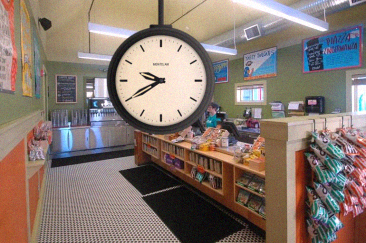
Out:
9 h 40 min
